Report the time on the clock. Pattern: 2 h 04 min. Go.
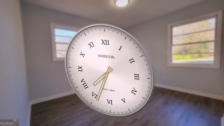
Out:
7 h 34 min
